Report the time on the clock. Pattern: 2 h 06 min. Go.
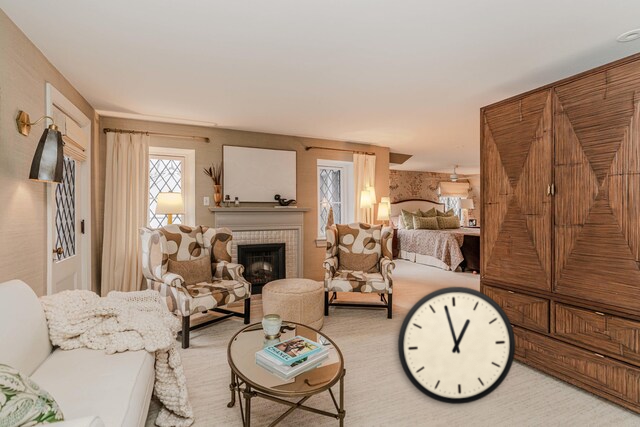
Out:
12 h 58 min
